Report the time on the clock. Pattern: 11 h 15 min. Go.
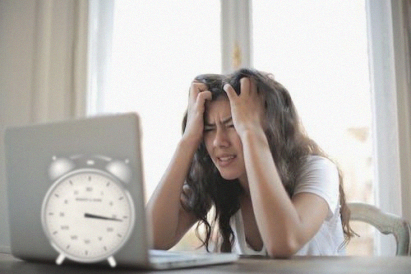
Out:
3 h 16 min
